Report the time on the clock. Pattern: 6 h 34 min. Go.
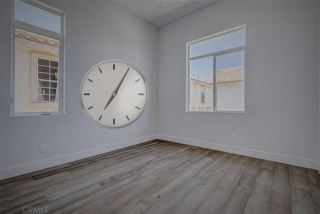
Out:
7 h 05 min
